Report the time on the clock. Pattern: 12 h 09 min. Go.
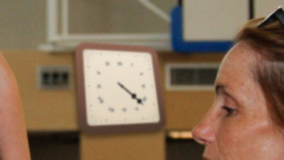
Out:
4 h 22 min
